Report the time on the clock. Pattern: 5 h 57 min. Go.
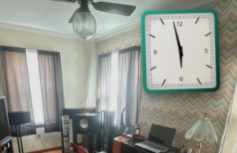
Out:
5 h 58 min
